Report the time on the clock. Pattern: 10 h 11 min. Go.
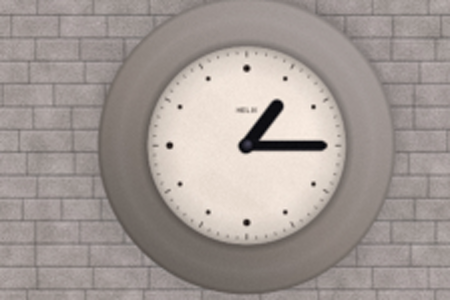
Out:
1 h 15 min
